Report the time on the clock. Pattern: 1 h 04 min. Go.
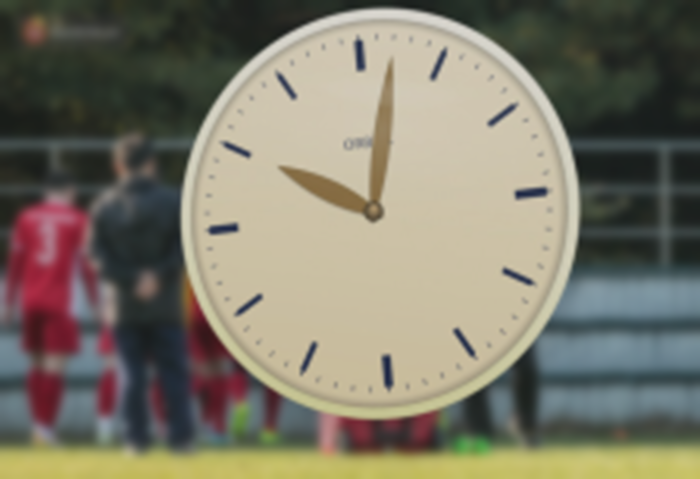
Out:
10 h 02 min
